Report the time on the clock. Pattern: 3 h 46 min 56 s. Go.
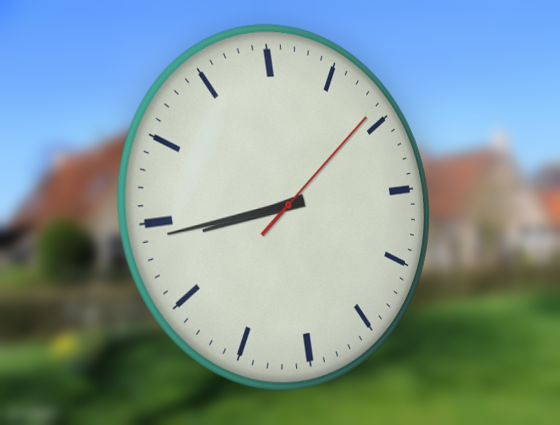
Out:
8 h 44 min 09 s
